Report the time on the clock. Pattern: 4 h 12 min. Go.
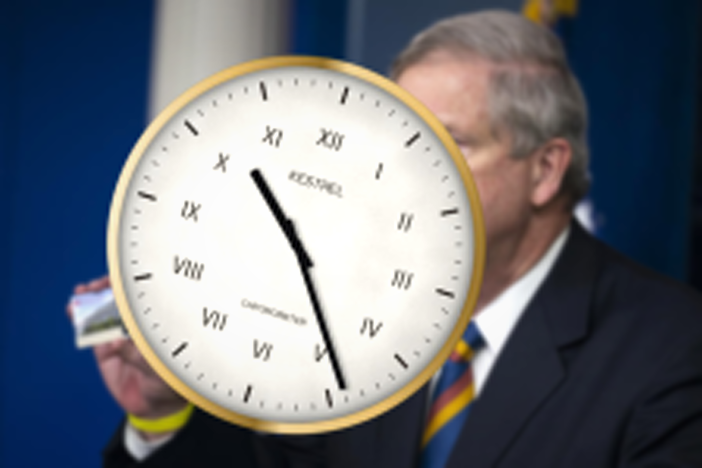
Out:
10 h 24 min
